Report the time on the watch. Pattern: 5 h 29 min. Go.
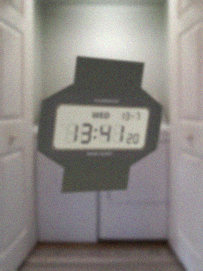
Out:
13 h 41 min
